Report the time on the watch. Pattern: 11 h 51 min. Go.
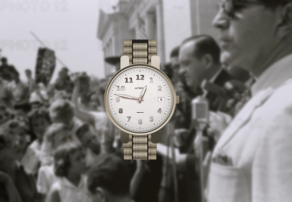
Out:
12 h 47 min
